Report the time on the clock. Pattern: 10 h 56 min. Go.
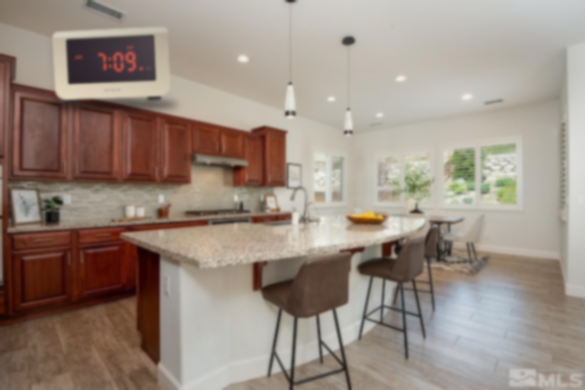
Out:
7 h 09 min
